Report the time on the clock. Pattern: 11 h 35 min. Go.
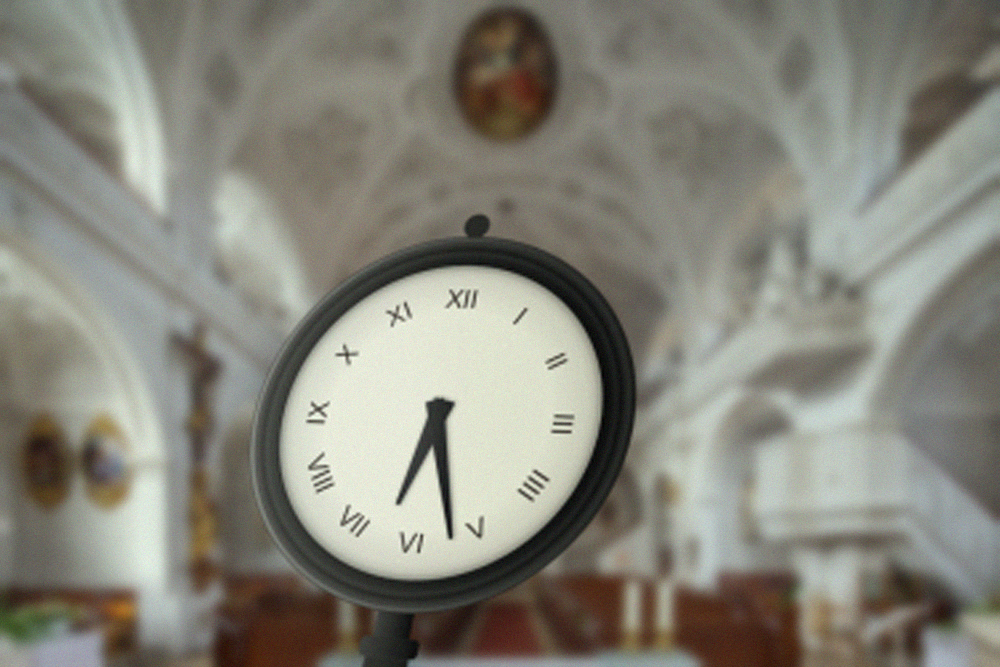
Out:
6 h 27 min
